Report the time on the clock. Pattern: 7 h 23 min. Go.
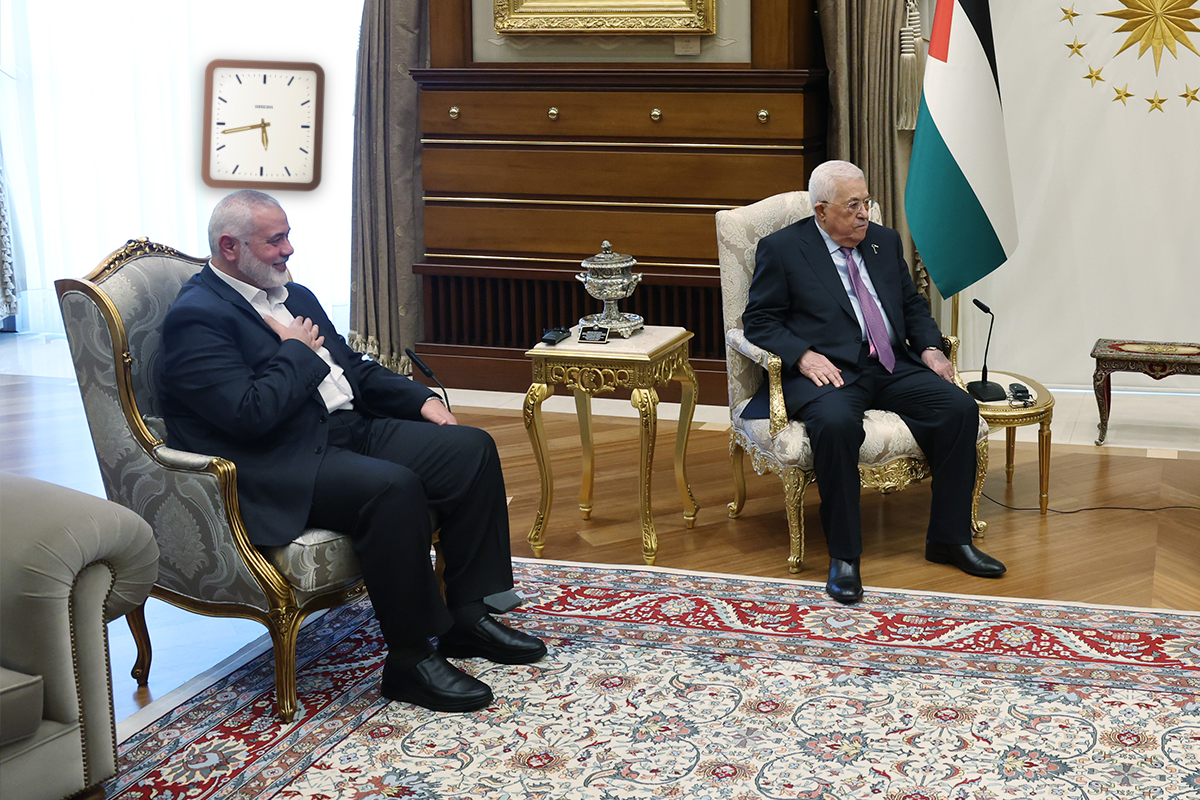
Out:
5 h 43 min
